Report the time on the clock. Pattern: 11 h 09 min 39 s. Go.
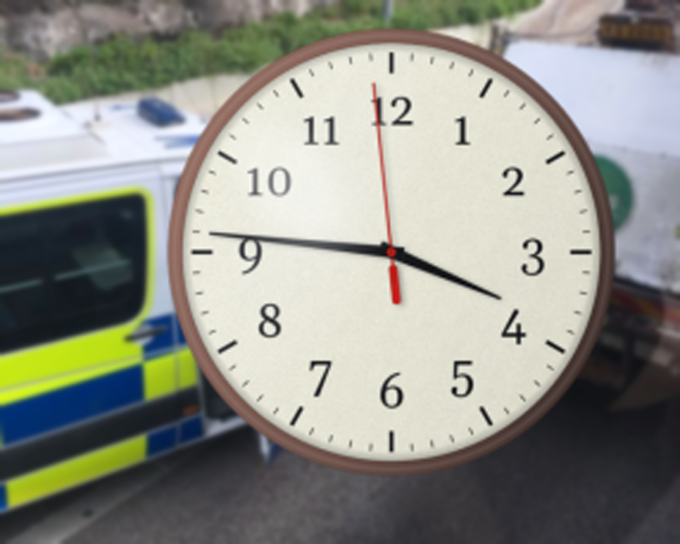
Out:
3 h 45 min 59 s
